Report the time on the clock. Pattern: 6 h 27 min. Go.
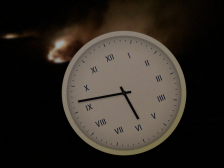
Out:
5 h 47 min
